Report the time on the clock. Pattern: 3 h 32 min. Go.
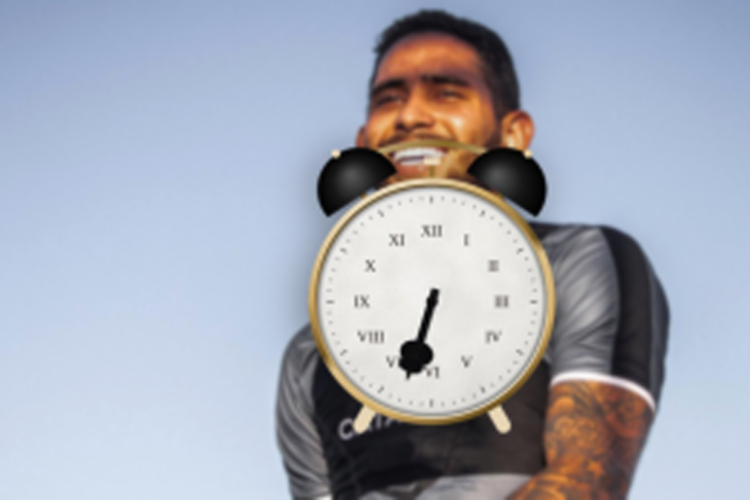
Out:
6 h 33 min
